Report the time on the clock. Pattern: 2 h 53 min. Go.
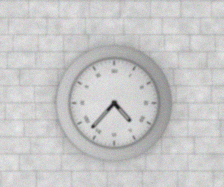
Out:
4 h 37 min
